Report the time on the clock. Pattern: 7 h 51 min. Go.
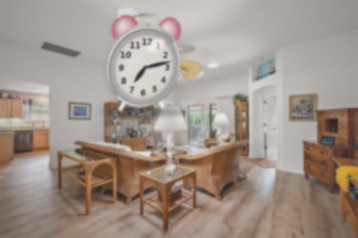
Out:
7 h 13 min
